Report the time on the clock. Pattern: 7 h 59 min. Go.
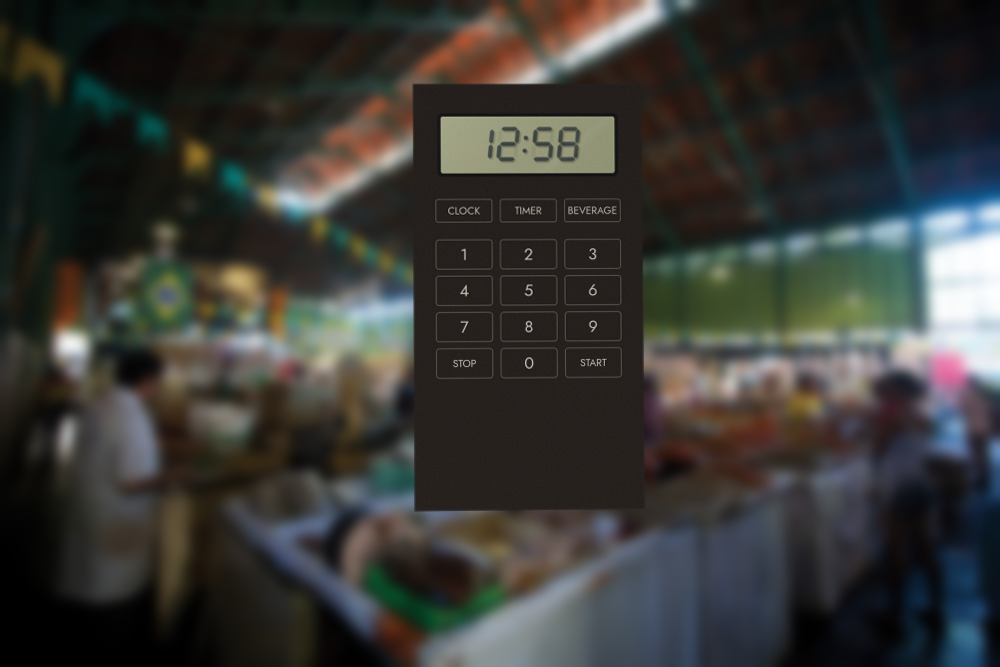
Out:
12 h 58 min
